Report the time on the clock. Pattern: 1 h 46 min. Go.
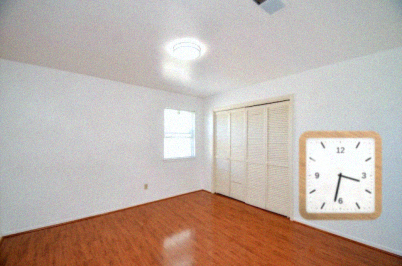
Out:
3 h 32 min
